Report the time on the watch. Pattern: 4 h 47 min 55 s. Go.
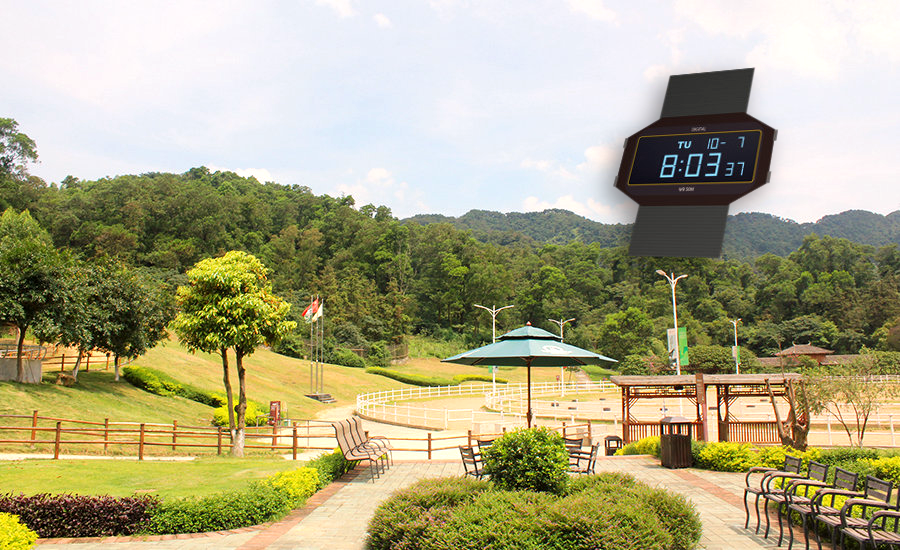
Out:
8 h 03 min 37 s
